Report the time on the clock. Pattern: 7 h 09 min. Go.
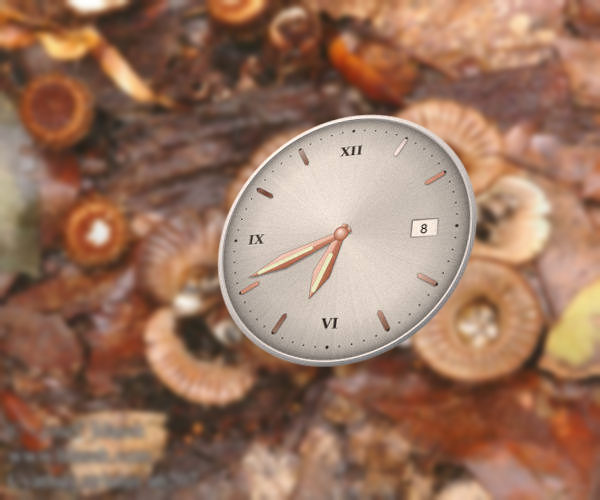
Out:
6 h 41 min
